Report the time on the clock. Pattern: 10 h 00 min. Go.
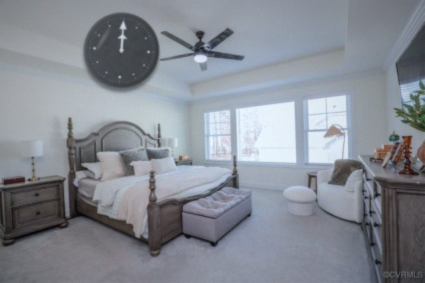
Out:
12 h 00 min
